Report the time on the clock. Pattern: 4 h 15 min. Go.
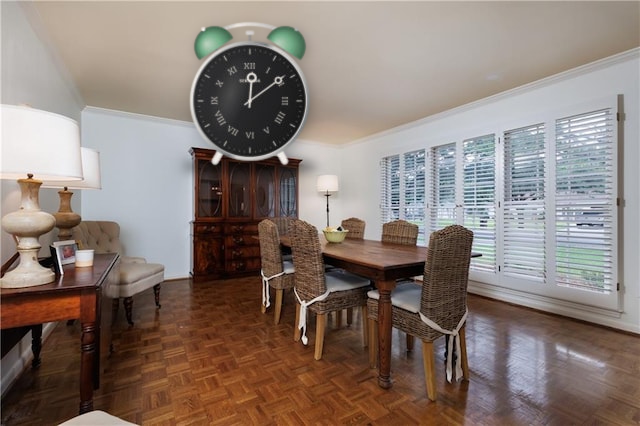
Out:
12 h 09 min
